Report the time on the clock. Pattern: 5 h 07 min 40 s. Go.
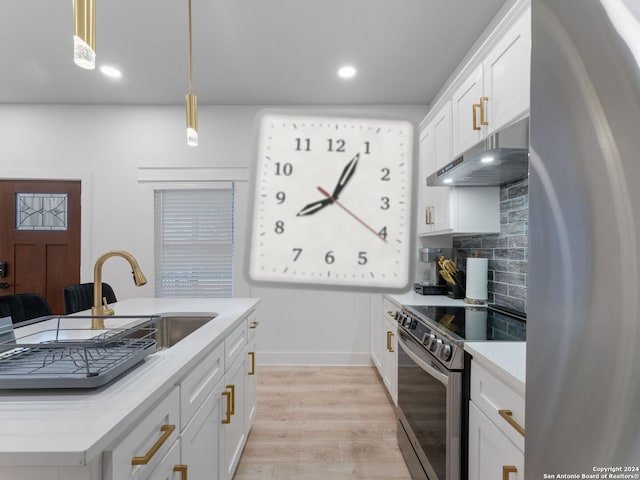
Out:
8 h 04 min 21 s
